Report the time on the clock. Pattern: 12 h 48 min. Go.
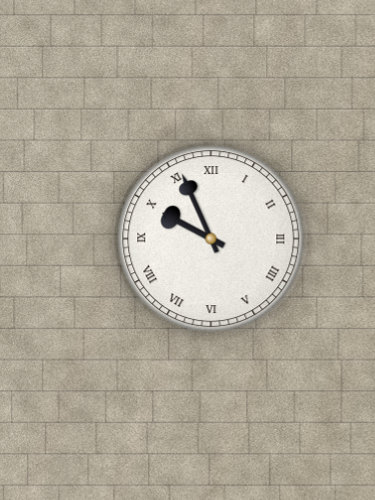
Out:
9 h 56 min
